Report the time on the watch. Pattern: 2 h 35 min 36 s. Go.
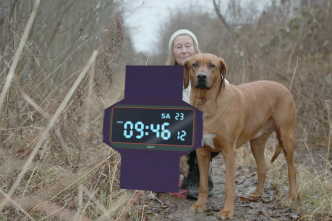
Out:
9 h 46 min 12 s
